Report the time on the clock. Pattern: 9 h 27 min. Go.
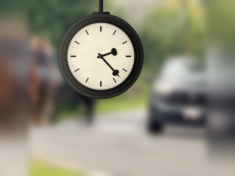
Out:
2 h 23 min
